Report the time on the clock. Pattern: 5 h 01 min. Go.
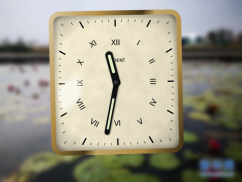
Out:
11 h 32 min
